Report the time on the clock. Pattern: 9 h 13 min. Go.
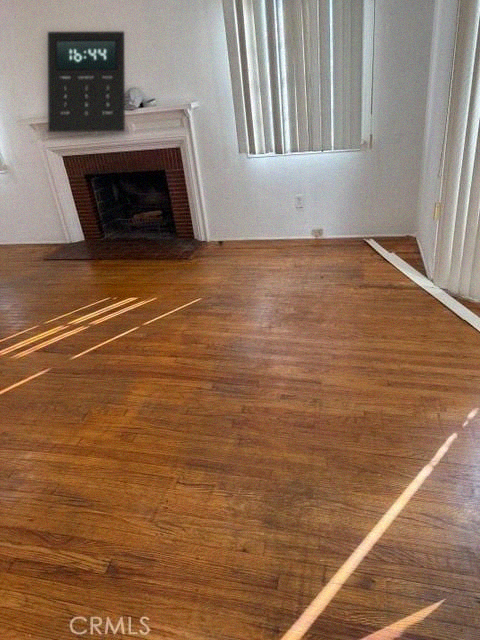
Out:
16 h 44 min
